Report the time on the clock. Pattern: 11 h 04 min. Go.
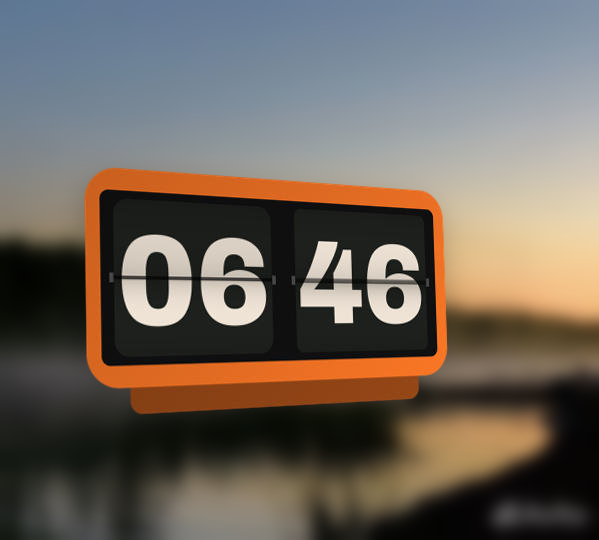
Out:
6 h 46 min
